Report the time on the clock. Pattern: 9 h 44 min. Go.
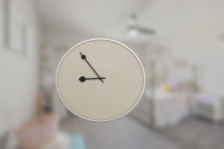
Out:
8 h 54 min
